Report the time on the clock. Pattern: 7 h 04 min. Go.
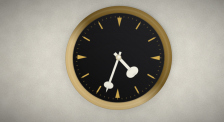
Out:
4 h 33 min
